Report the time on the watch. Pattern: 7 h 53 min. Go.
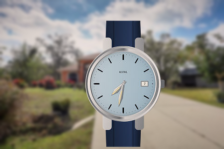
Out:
7 h 32 min
